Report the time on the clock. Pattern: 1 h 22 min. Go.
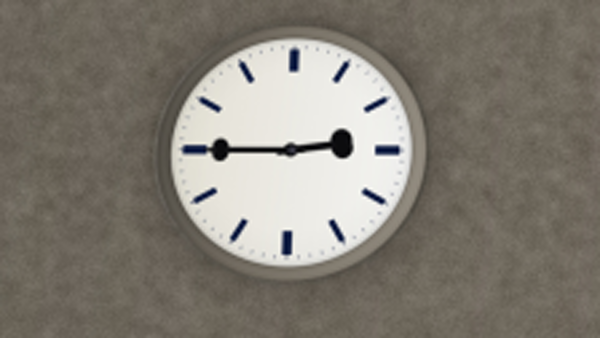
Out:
2 h 45 min
